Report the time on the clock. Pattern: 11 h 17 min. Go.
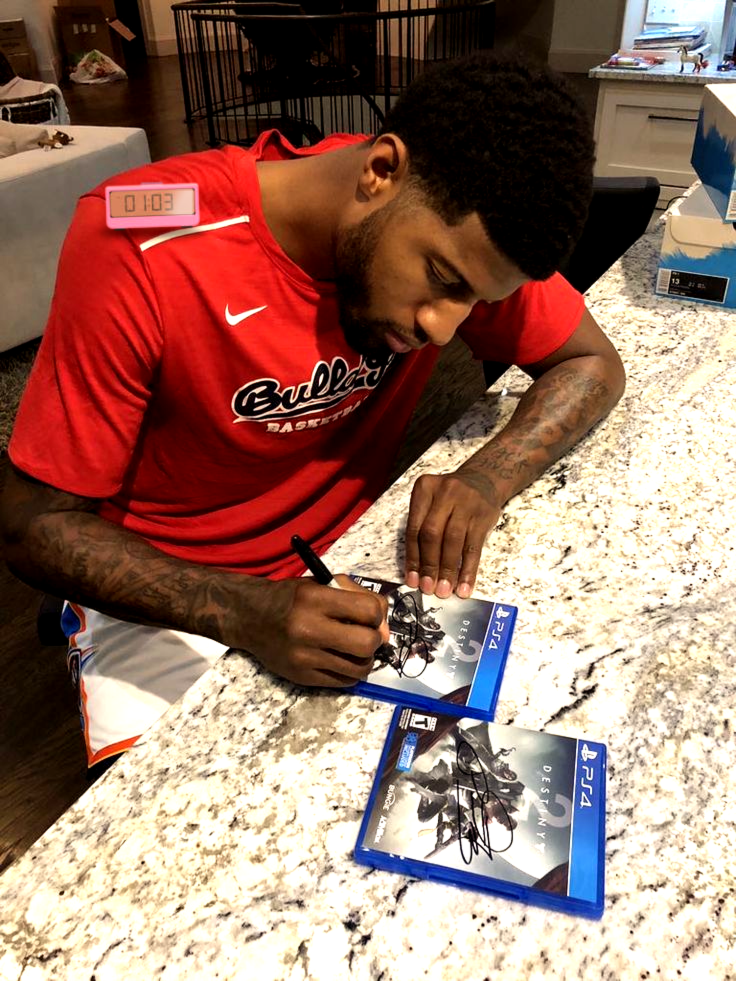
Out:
1 h 03 min
